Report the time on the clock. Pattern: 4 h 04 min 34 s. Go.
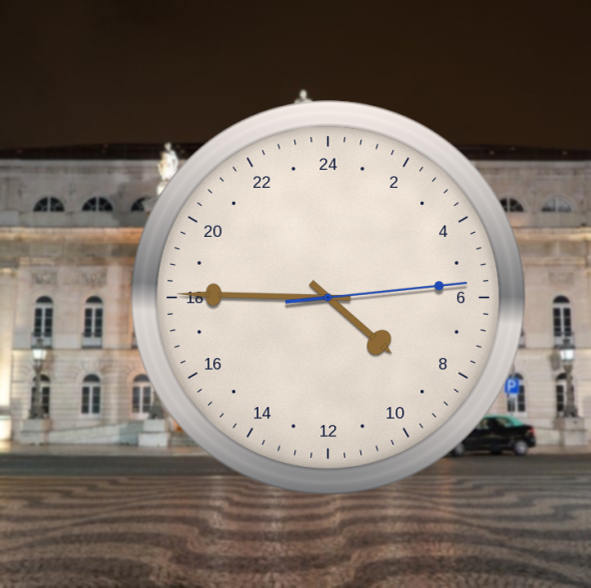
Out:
8 h 45 min 14 s
